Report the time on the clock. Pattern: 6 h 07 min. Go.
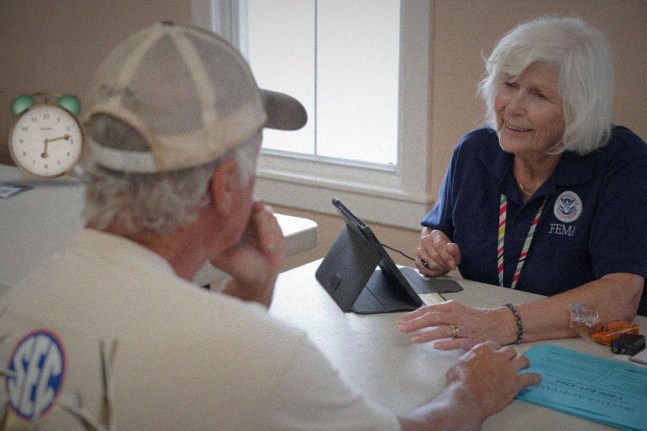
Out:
6 h 13 min
